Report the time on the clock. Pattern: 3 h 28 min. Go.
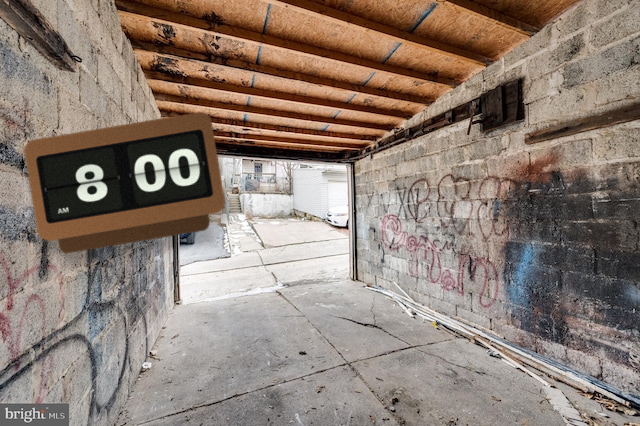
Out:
8 h 00 min
